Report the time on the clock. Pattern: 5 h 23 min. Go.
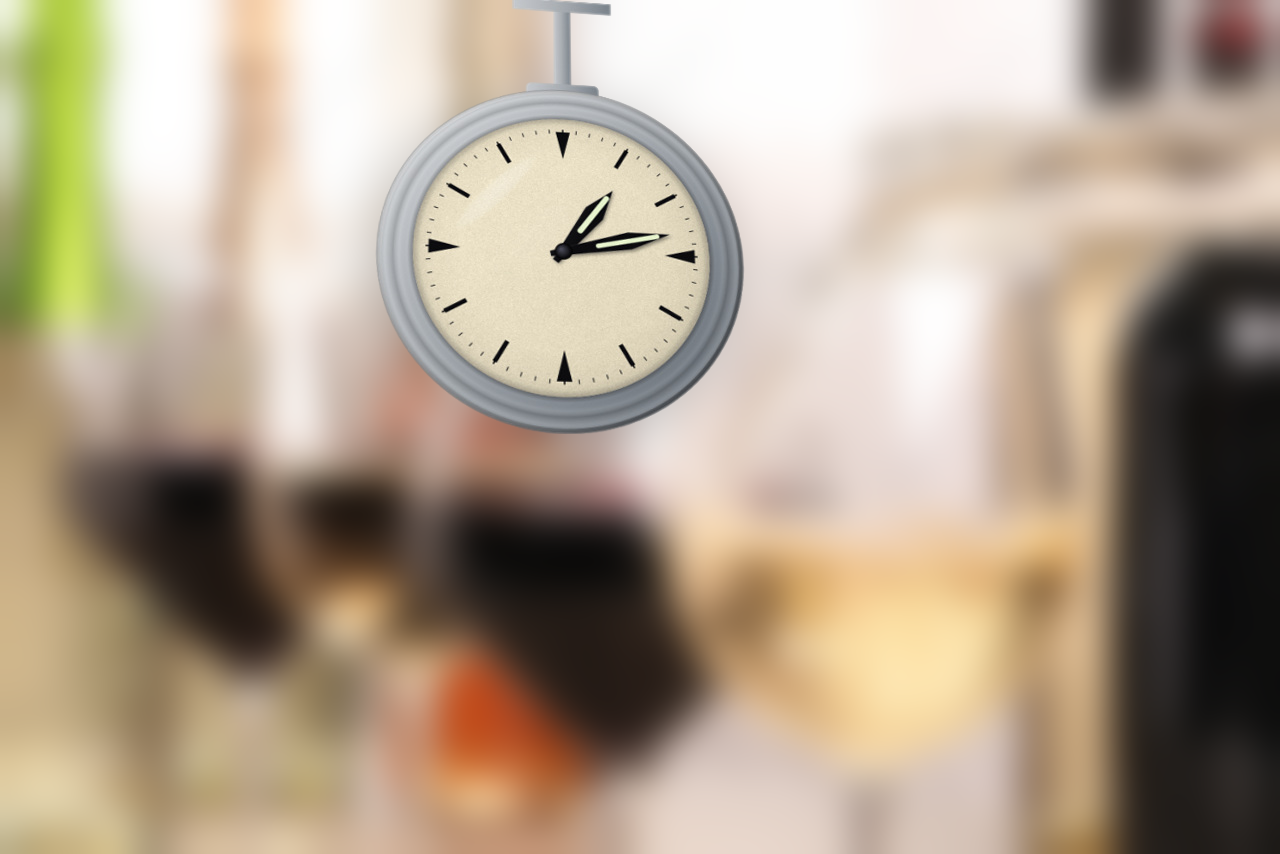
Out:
1 h 13 min
